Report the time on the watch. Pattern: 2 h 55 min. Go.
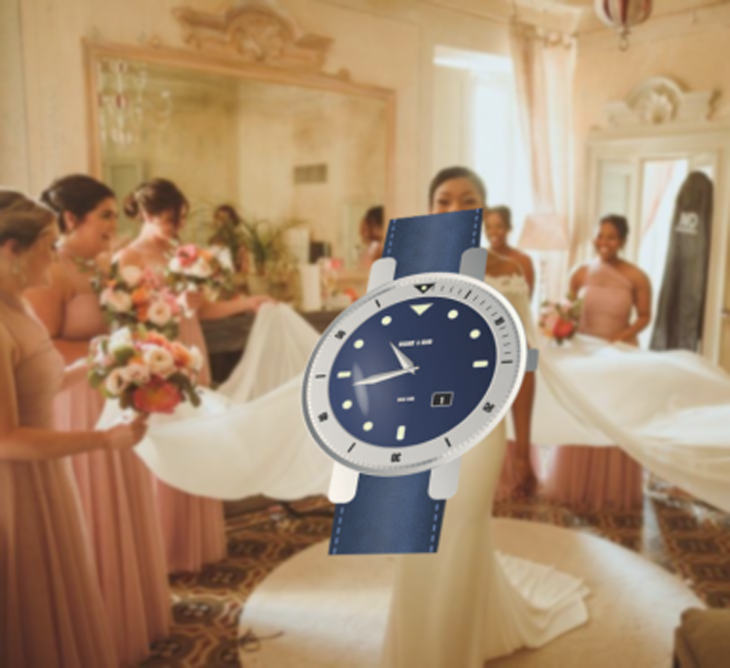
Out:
10 h 43 min
